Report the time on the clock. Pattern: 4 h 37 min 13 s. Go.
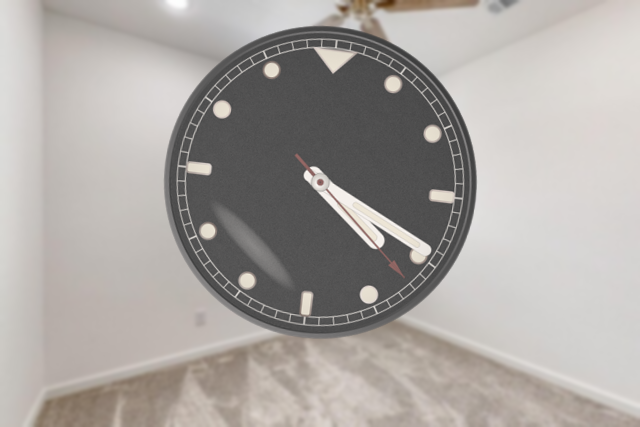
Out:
4 h 19 min 22 s
